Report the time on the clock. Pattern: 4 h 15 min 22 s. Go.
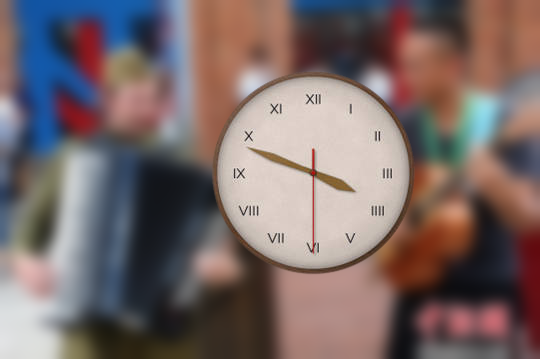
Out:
3 h 48 min 30 s
